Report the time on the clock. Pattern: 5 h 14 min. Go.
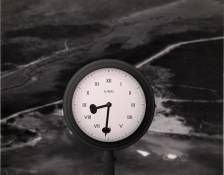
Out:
8 h 31 min
